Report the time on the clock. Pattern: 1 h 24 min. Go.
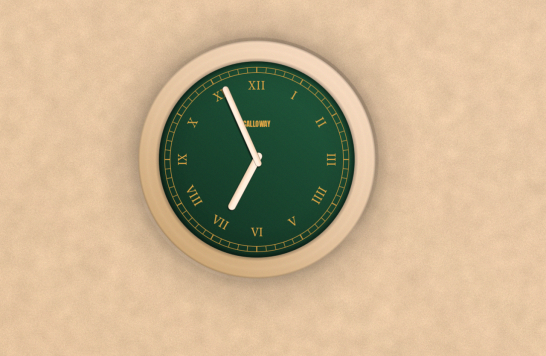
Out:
6 h 56 min
